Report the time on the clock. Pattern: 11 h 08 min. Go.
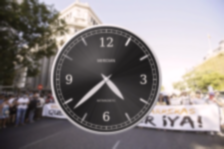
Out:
4 h 38 min
